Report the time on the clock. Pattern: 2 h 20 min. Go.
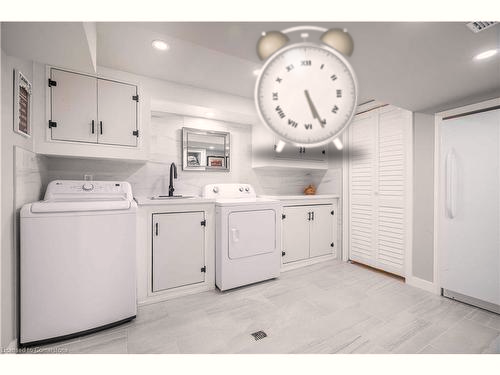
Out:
5 h 26 min
